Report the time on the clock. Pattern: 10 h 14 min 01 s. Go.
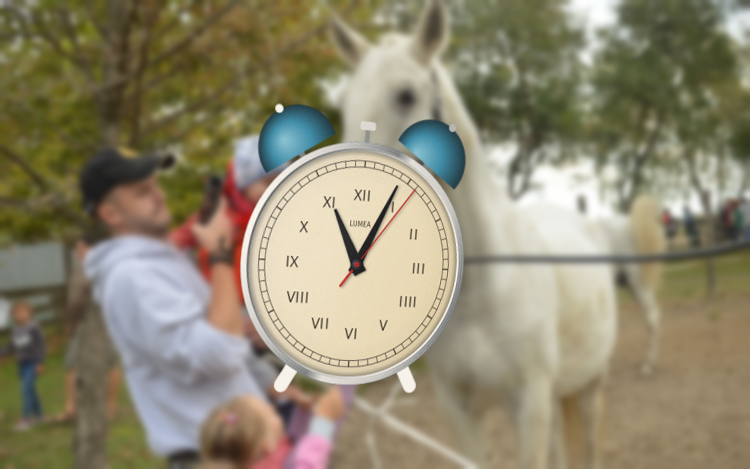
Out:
11 h 04 min 06 s
